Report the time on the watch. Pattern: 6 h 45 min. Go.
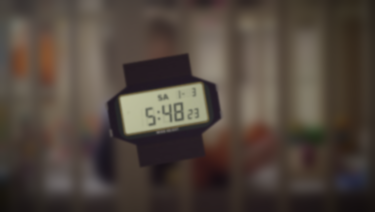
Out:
5 h 48 min
